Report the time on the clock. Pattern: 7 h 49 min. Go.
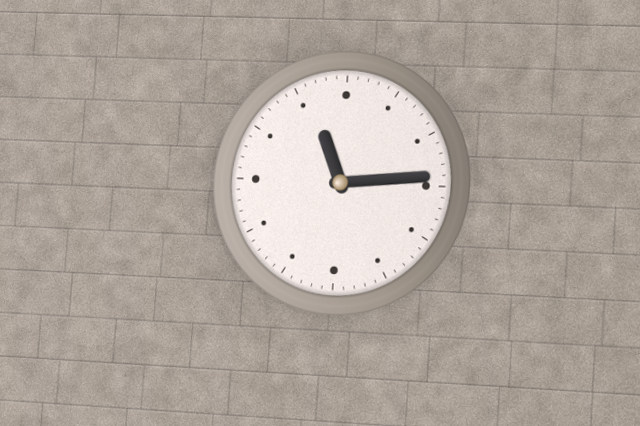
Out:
11 h 14 min
